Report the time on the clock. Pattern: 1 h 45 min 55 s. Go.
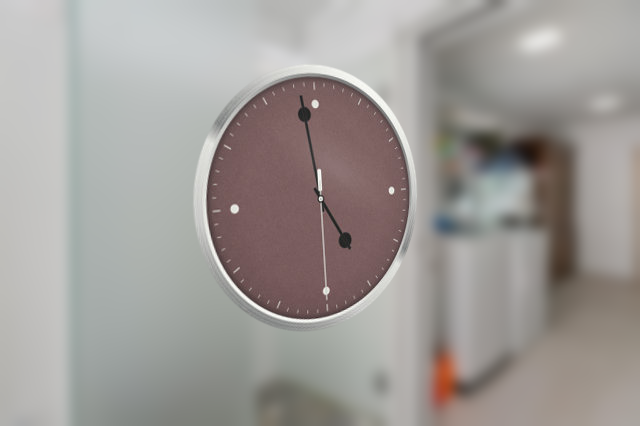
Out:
4 h 58 min 30 s
